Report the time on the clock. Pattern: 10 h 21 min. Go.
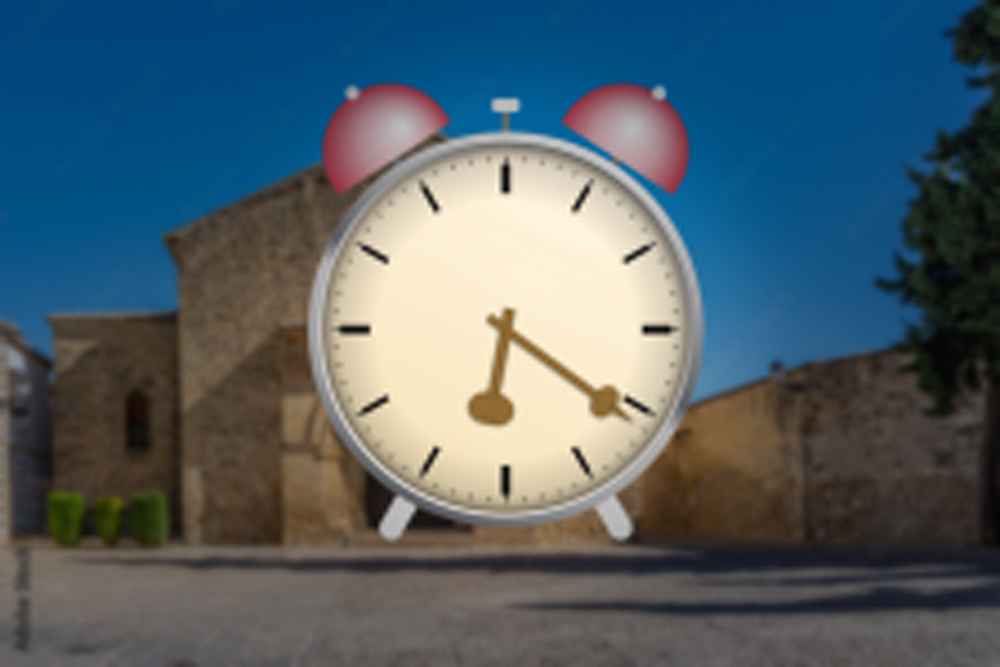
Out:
6 h 21 min
